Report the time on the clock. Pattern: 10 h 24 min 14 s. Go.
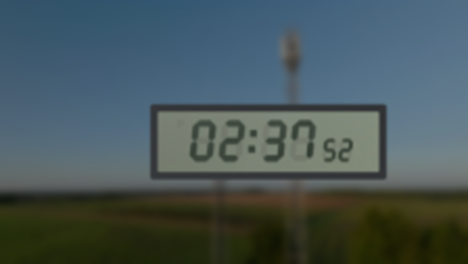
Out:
2 h 37 min 52 s
